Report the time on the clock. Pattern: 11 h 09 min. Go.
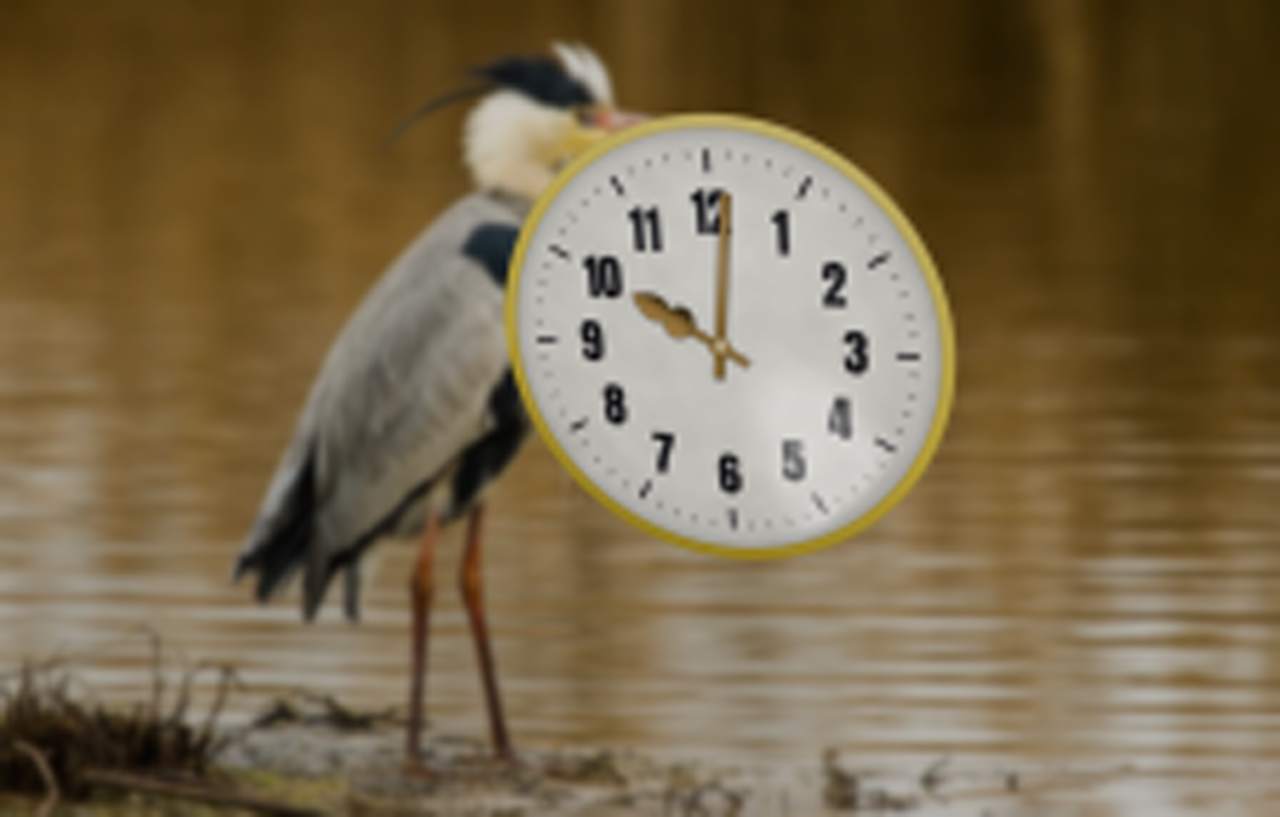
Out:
10 h 01 min
